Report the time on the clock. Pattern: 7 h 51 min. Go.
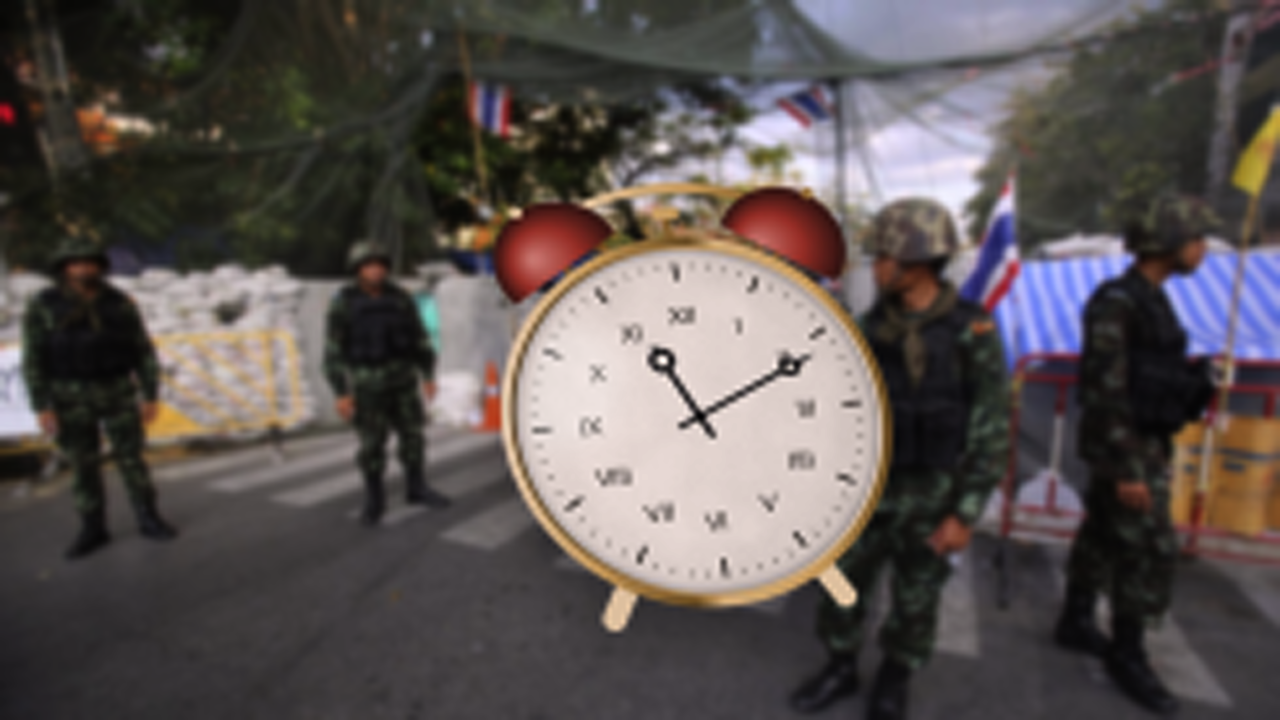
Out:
11 h 11 min
